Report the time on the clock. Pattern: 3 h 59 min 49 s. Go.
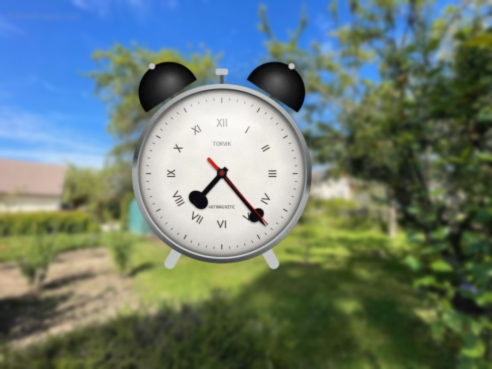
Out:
7 h 23 min 23 s
